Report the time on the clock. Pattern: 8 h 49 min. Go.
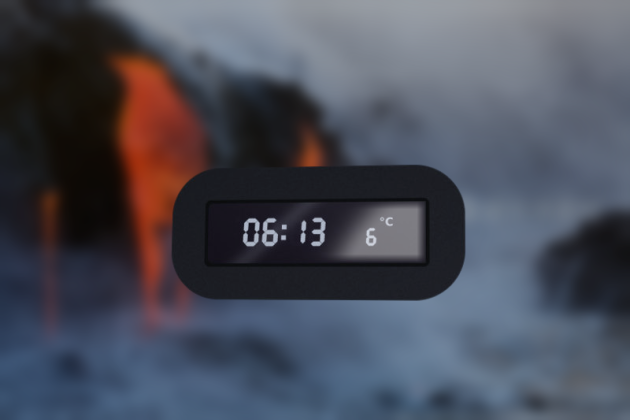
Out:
6 h 13 min
